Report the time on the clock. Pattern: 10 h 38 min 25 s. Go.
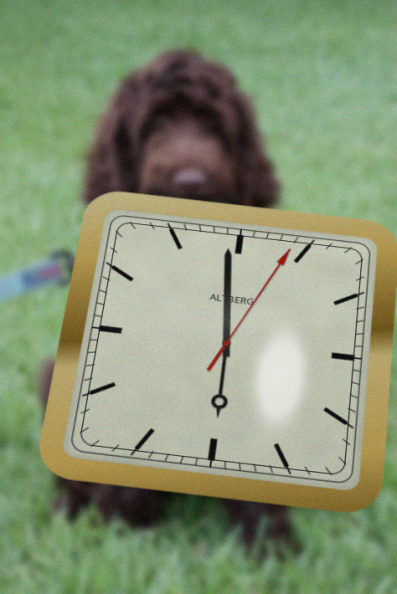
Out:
5 h 59 min 04 s
